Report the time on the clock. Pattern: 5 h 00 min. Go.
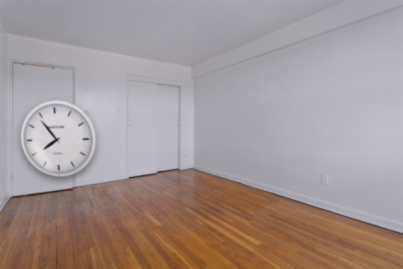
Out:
7 h 54 min
